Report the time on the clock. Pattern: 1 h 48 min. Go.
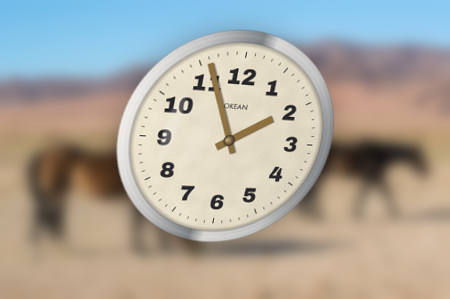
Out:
1 h 56 min
